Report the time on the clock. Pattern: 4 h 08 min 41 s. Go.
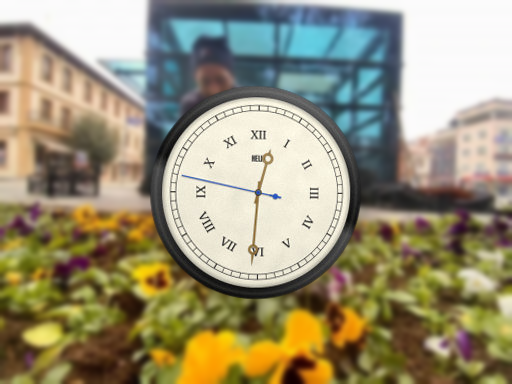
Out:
12 h 30 min 47 s
